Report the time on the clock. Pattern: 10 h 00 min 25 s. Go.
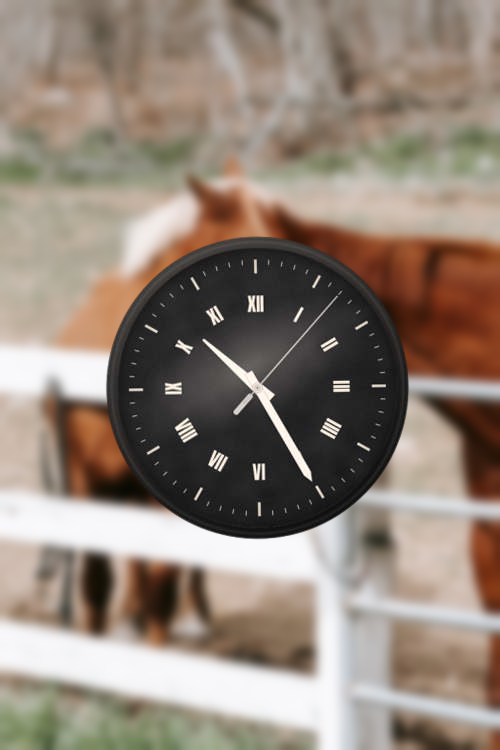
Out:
10 h 25 min 07 s
